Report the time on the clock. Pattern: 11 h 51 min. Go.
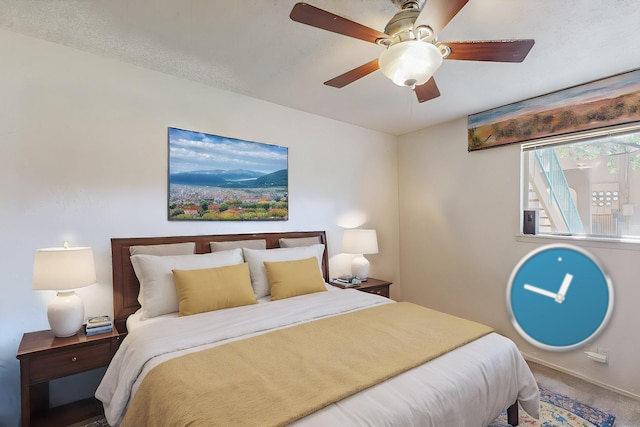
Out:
12 h 48 min
